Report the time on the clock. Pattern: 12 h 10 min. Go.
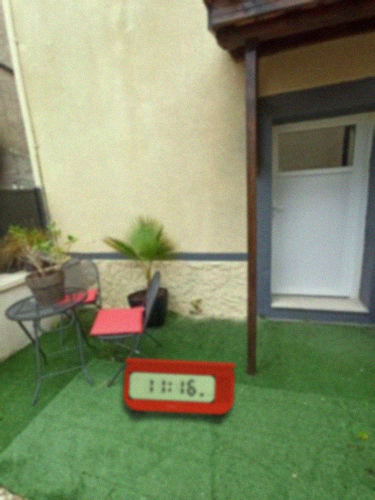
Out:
11 h 16 min
